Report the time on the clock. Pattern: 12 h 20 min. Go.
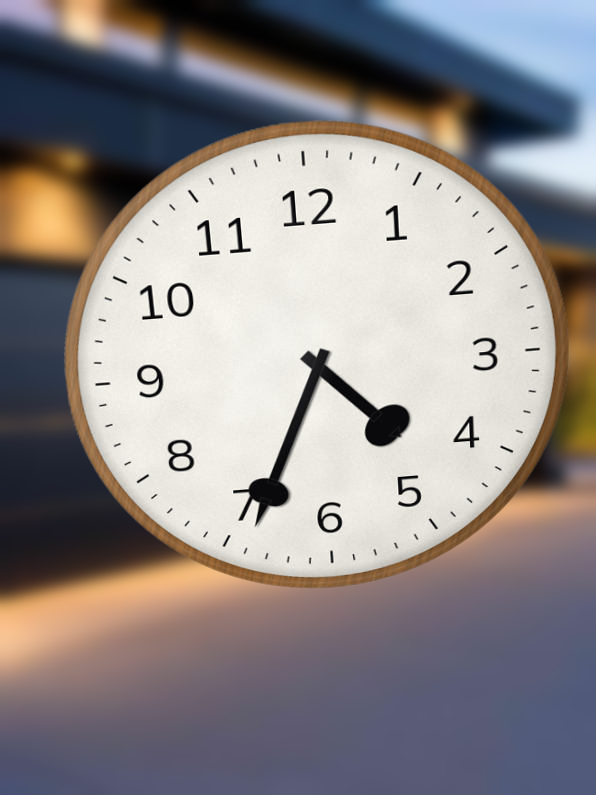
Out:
4 h 34 min
